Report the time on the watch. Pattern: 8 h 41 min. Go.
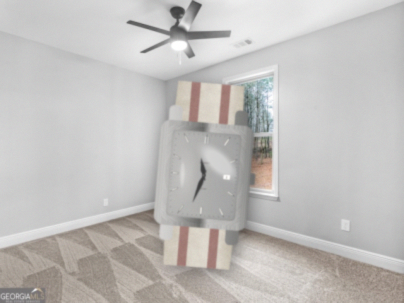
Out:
11 h 33 min
